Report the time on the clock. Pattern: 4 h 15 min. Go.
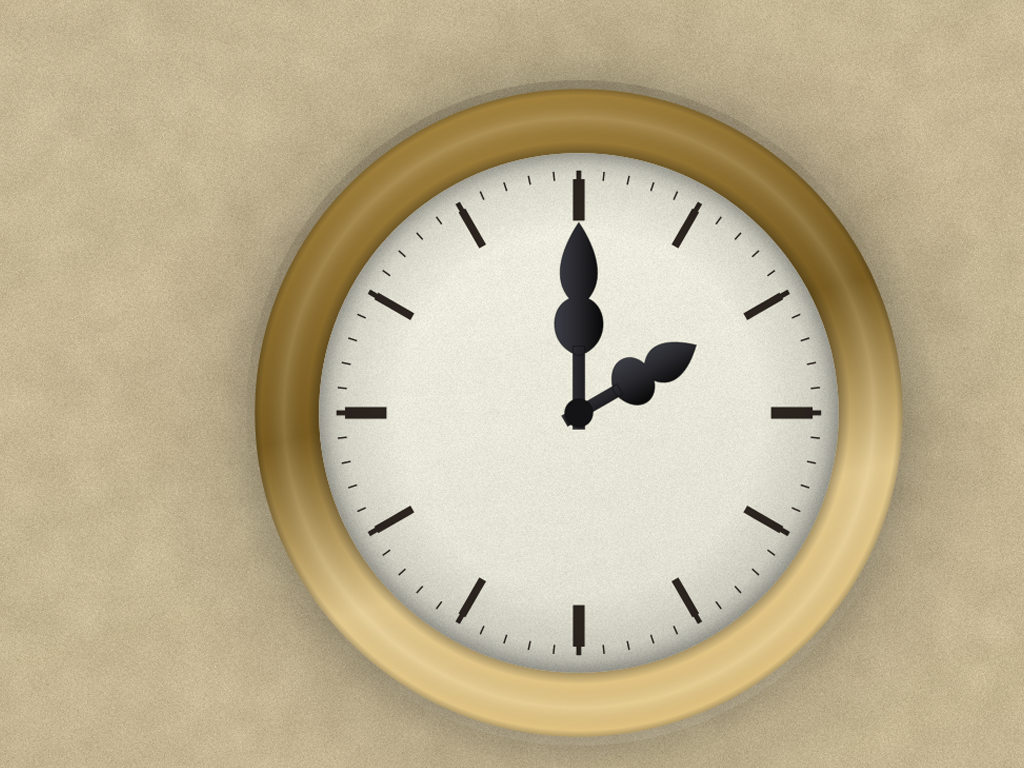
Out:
2 h 00 min
